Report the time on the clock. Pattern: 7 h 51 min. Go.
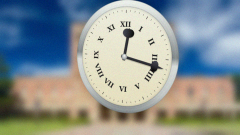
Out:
12 h 17 min
